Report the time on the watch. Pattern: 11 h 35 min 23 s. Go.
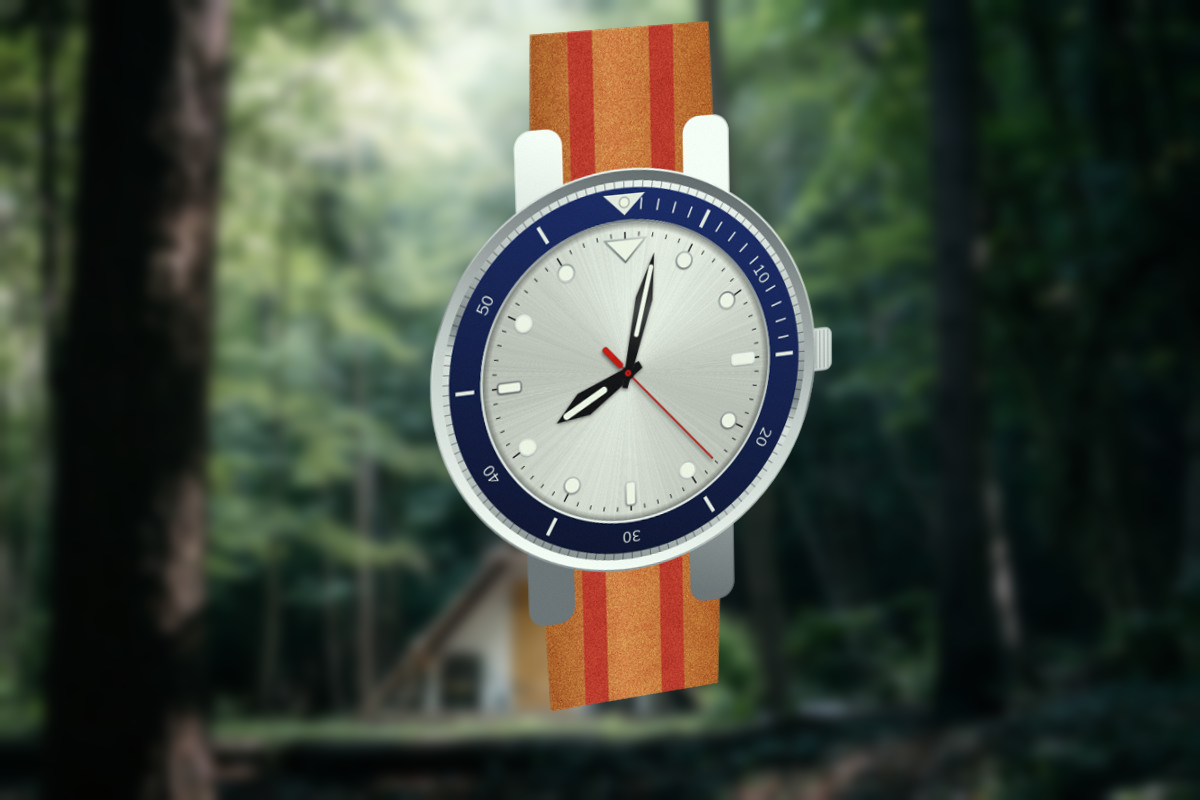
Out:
8 h 02 min 23 s
